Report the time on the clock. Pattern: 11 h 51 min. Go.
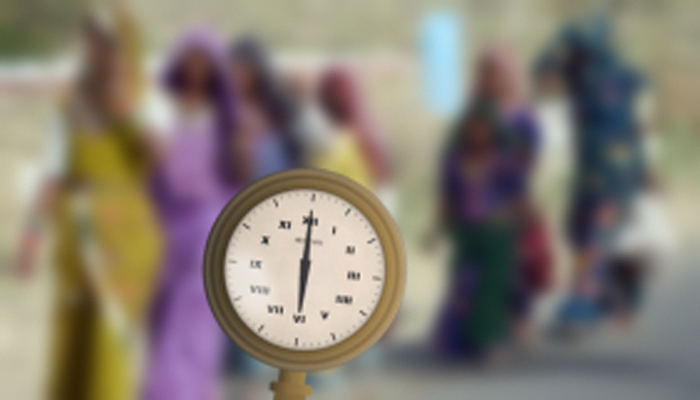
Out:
6 h 00 min
